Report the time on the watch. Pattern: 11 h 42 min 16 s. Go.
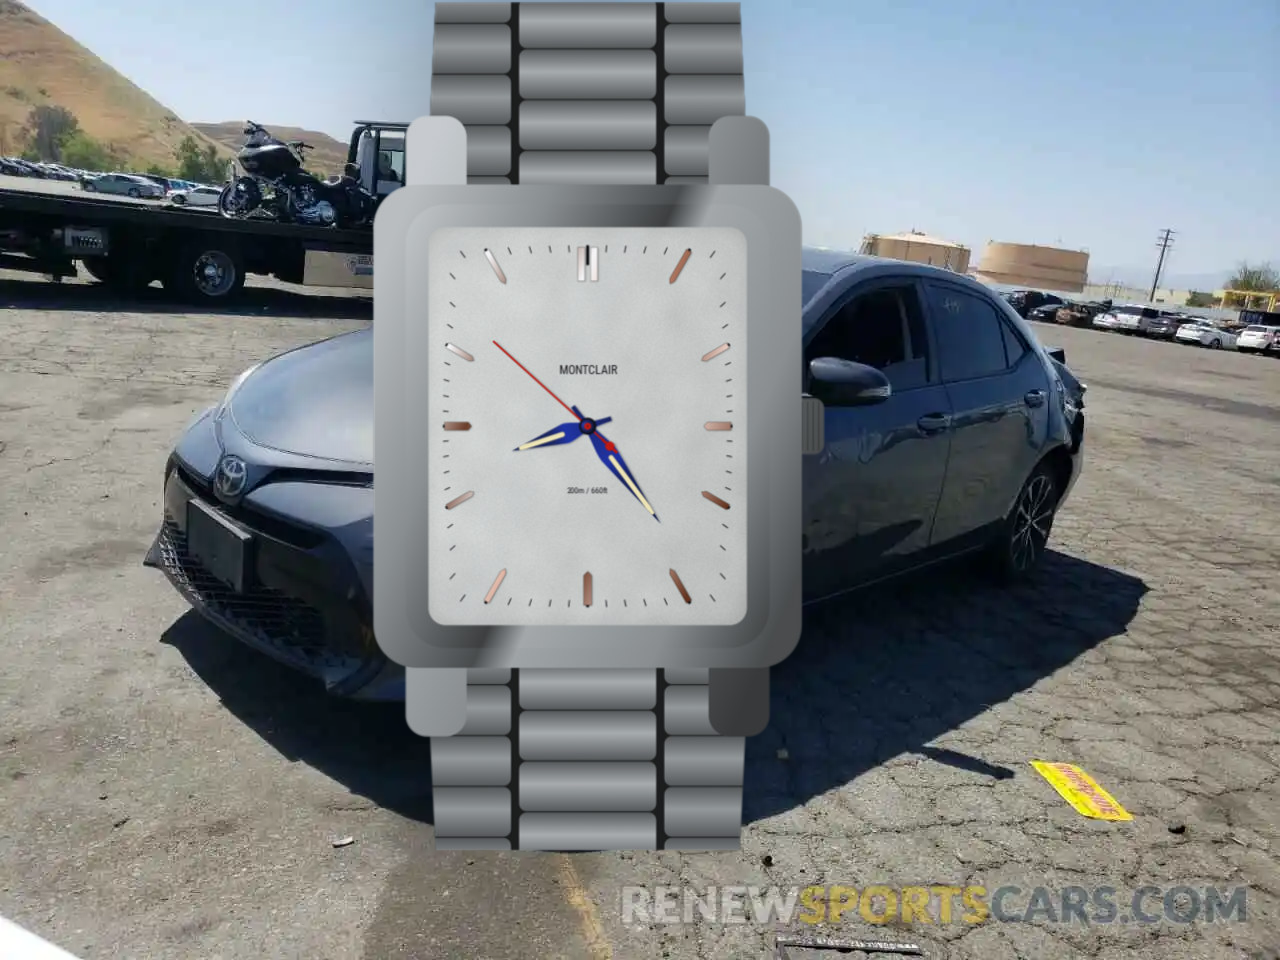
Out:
8 h 23 min 52 s
